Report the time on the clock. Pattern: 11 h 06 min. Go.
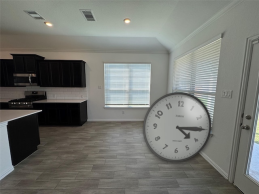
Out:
4 h 15 min
